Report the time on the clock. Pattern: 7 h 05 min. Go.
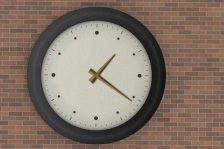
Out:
1 h 21 min
